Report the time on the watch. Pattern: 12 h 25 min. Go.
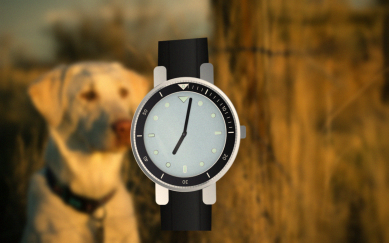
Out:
7 h 02 min
